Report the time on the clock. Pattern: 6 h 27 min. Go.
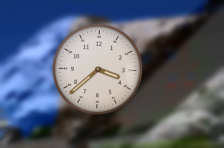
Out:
3 h 38 min
